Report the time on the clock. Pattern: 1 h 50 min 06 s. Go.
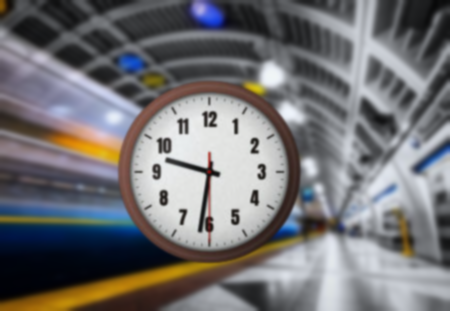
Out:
9 h 31 min 30 s
